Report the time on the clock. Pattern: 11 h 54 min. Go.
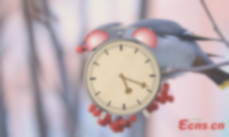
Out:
5 h 19 min
